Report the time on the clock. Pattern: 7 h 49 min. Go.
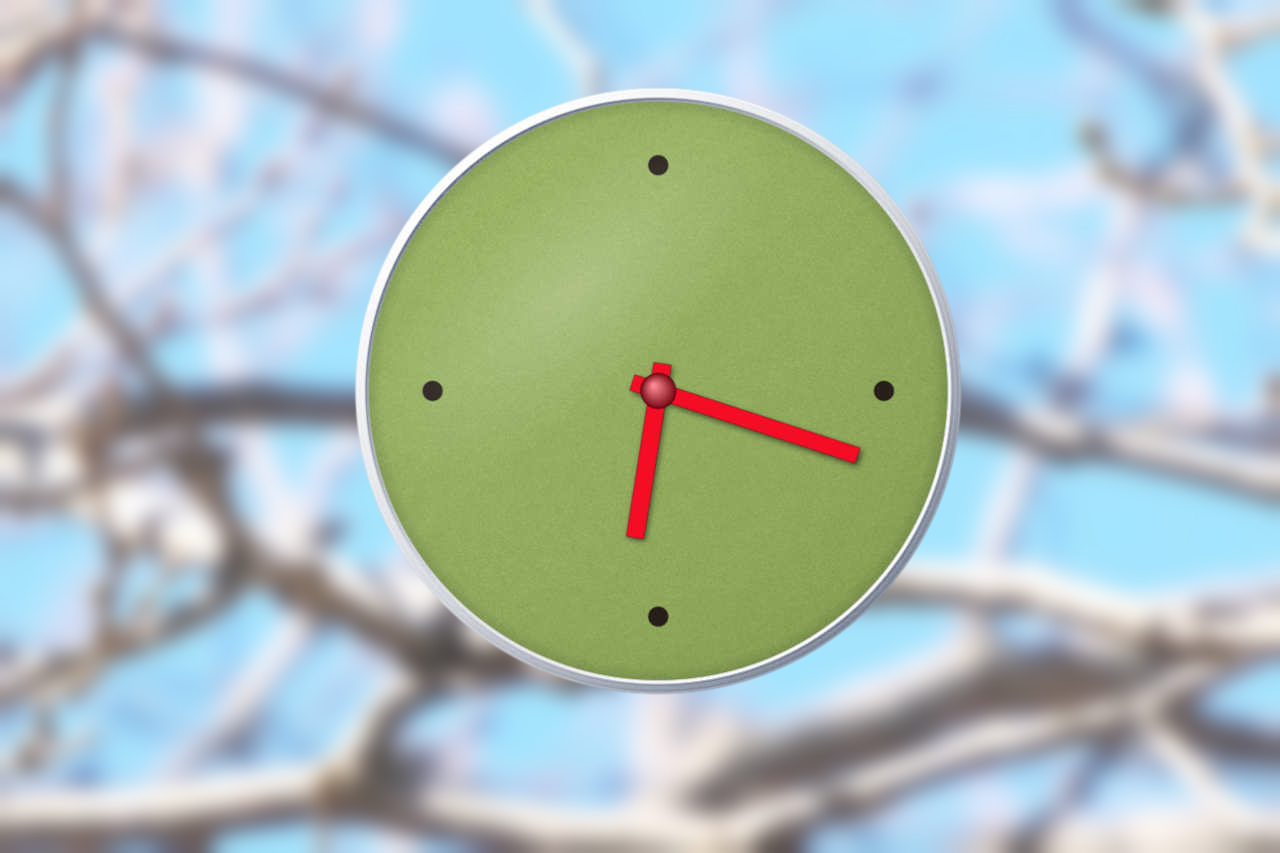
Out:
6 h 18 min
